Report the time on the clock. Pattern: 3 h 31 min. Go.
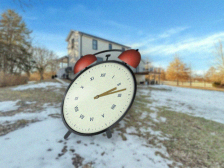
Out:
2 h 13 min
